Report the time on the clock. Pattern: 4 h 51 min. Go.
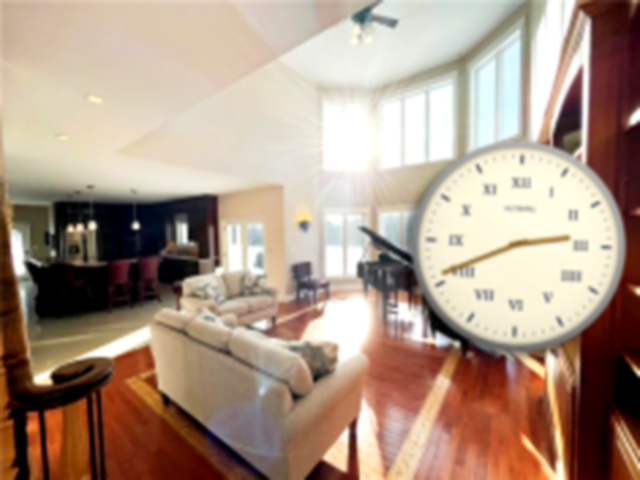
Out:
2 h 41 min
